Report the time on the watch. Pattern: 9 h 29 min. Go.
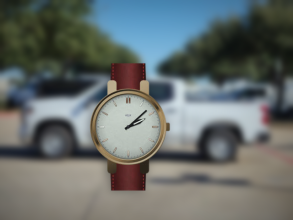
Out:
2 h 08 min
